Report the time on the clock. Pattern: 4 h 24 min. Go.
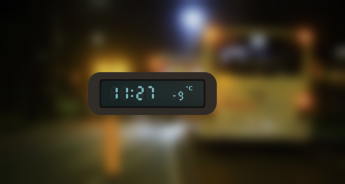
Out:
11 h 27 min
